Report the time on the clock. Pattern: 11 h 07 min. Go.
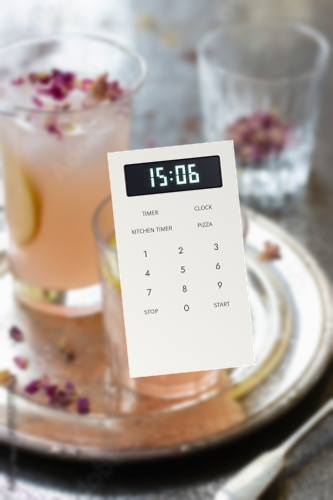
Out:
15 h 06 min
